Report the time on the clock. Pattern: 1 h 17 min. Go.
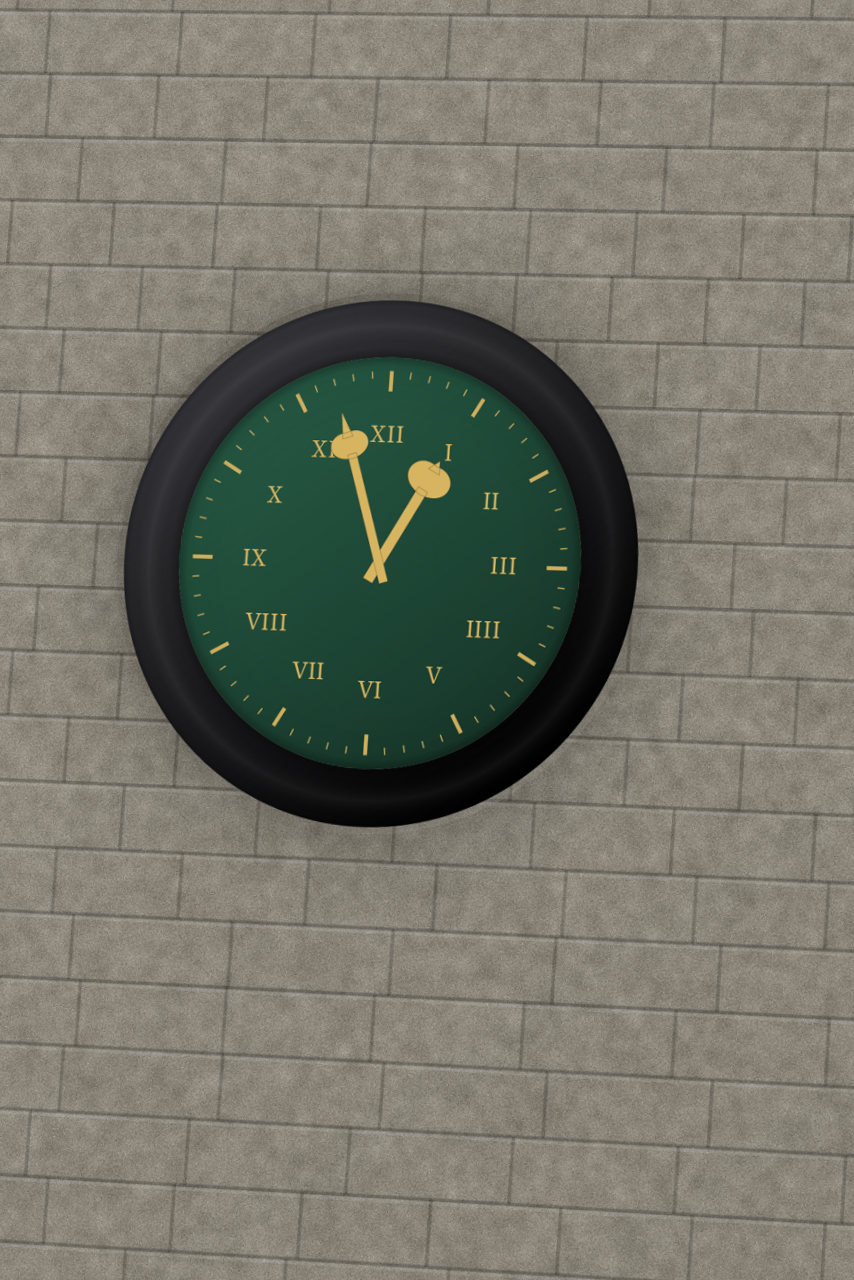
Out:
12 h 57 min
